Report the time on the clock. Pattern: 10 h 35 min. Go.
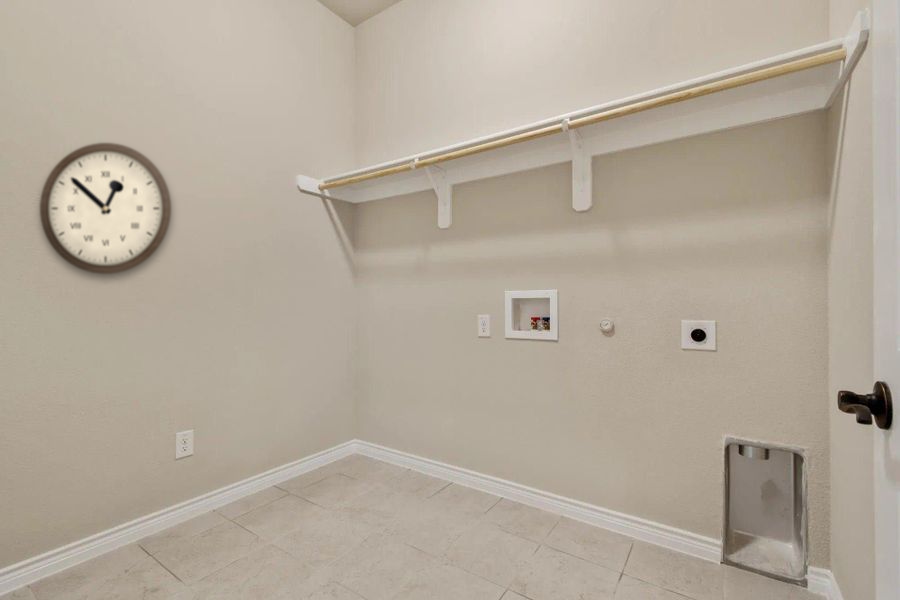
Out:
12 h 52 min
